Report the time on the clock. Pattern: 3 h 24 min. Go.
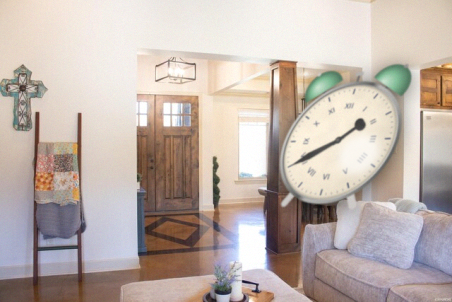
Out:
1 h 40 min
